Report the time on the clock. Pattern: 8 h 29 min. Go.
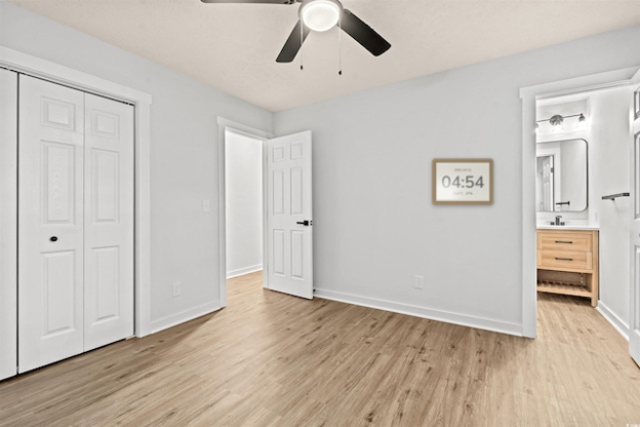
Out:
4 h 54 min
